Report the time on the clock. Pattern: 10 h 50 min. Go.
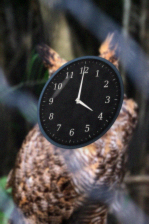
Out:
4 h 00 min
